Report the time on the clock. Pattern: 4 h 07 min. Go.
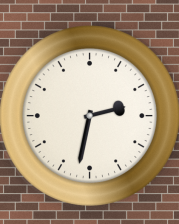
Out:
2 h 32 min
